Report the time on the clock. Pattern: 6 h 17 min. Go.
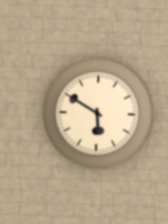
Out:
5 h 50 min
